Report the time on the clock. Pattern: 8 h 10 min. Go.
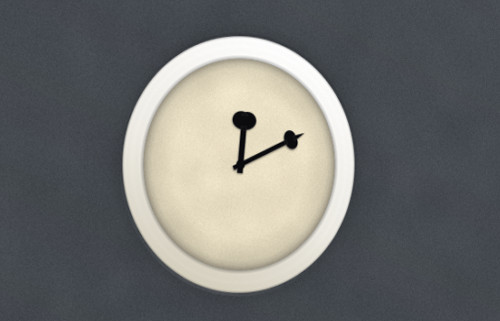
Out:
12 h 11 min
